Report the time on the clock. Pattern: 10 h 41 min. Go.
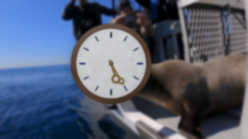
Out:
5 h 25 min
